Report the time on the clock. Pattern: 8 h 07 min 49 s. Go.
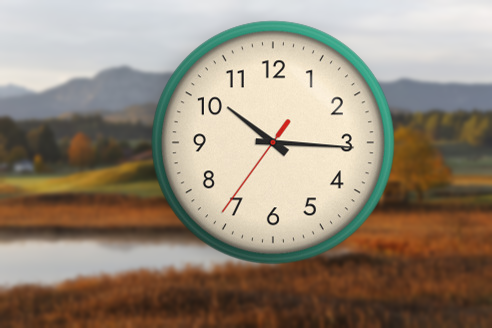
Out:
10 h 15 min 36 s
